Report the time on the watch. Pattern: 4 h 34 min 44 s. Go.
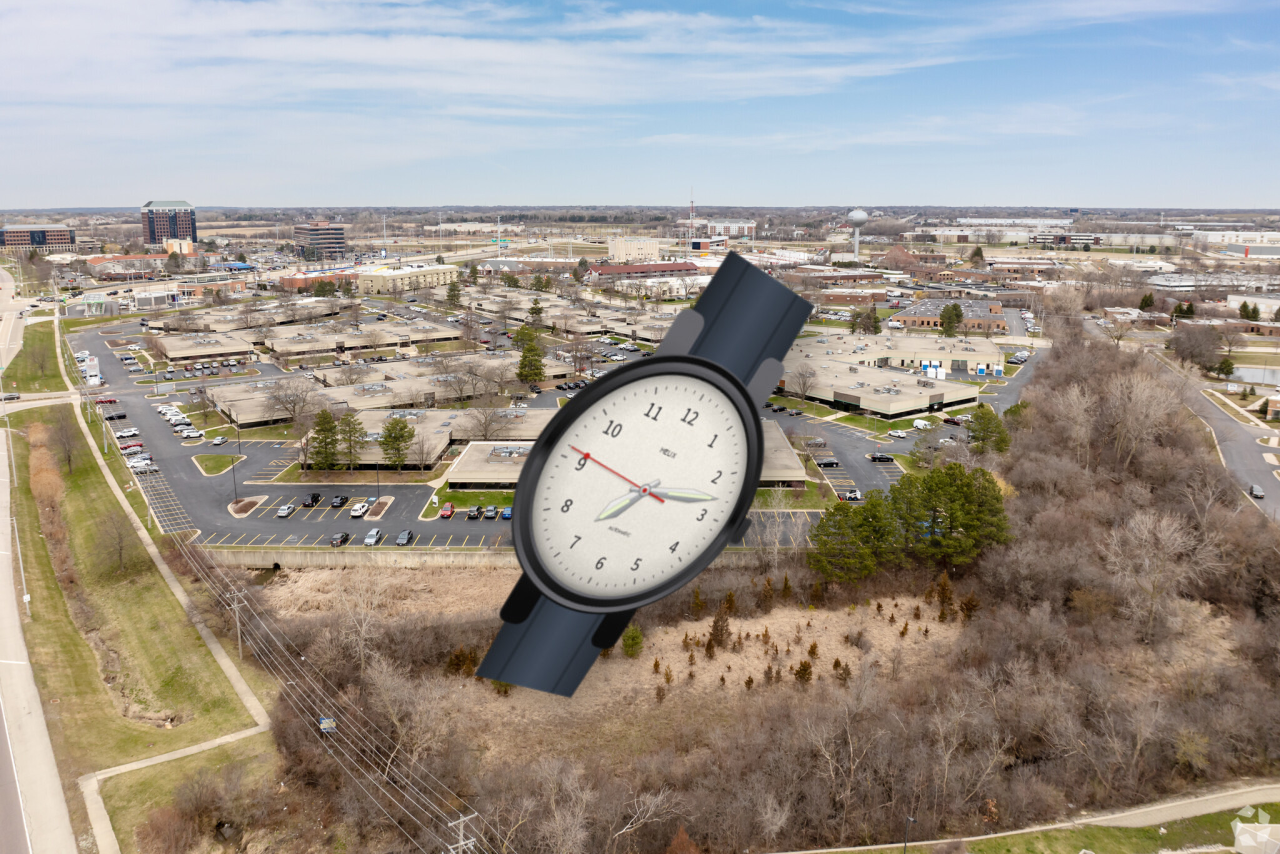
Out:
7 h 12 min 46 s
